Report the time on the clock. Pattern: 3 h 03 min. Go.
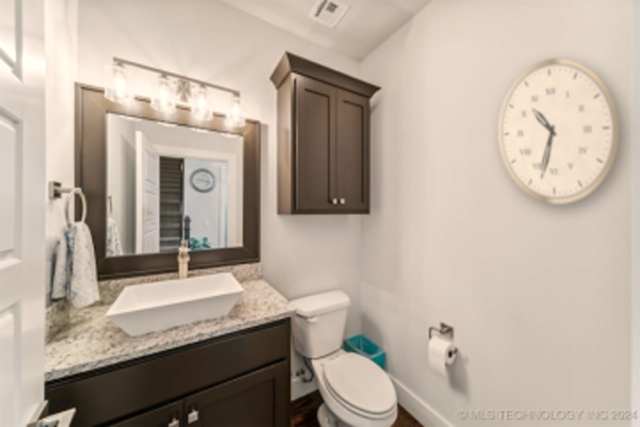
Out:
10 h 33 min
